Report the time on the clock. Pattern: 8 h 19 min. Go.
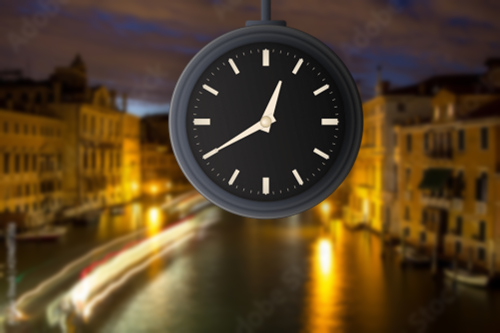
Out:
12 h 40 min
